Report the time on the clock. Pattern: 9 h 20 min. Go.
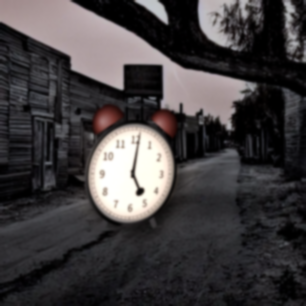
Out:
5 h 01 min
